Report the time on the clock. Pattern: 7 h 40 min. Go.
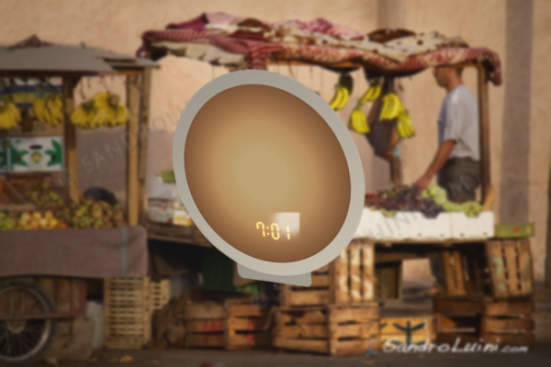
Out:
7 h 01 min
